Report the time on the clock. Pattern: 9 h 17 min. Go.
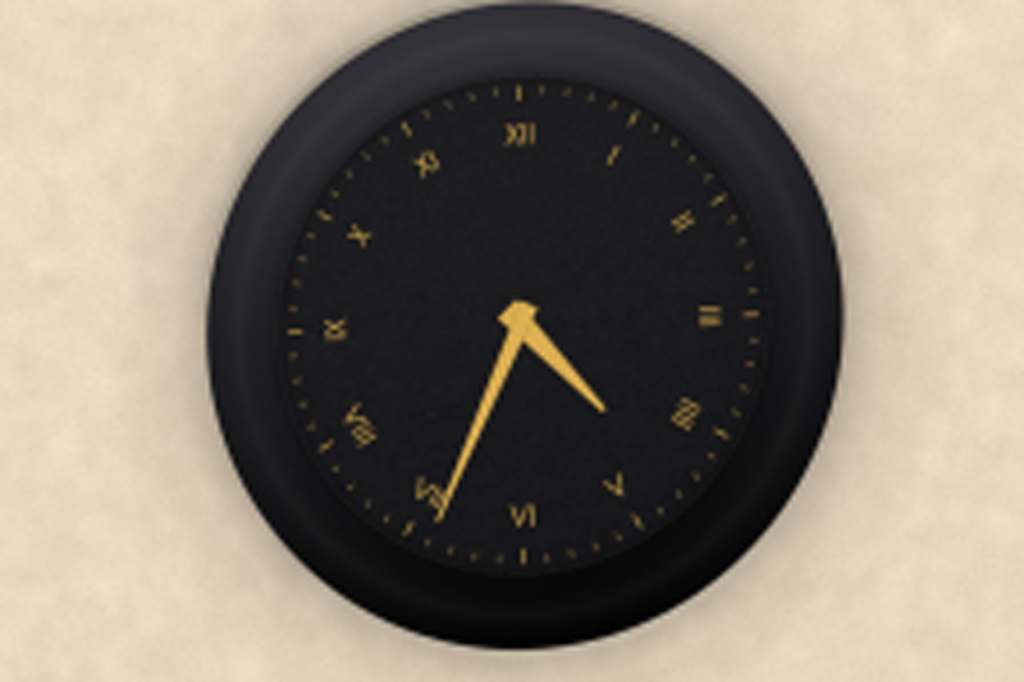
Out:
4 h 34 min
